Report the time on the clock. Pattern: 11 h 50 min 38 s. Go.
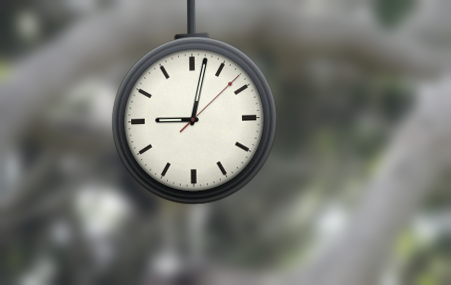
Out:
9 h 02 min 08 s
